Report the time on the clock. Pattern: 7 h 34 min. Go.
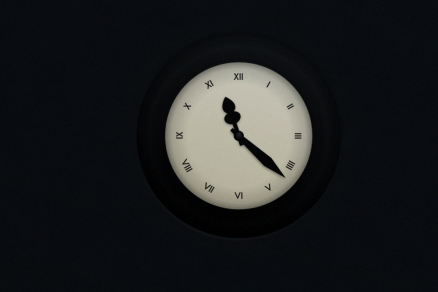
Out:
11 h 22 min
